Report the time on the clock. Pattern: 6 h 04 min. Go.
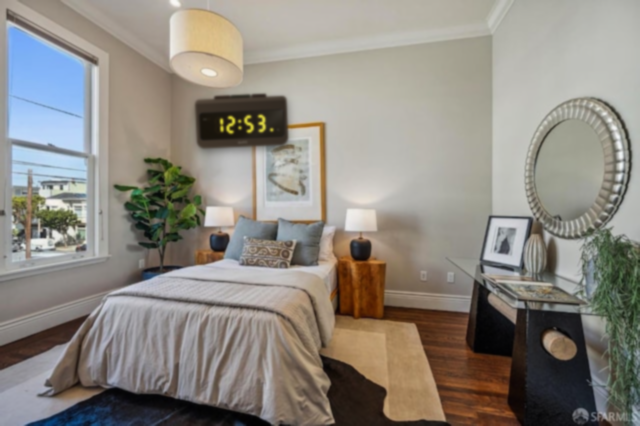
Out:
12 h 53 min
